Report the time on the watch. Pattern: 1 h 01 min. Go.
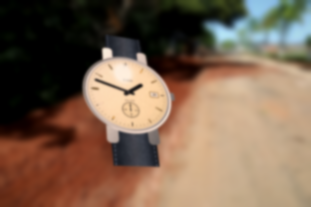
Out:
1 h 48 min
